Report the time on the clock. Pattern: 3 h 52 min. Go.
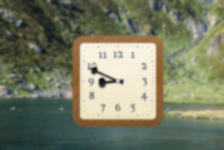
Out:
8 h 49 min
